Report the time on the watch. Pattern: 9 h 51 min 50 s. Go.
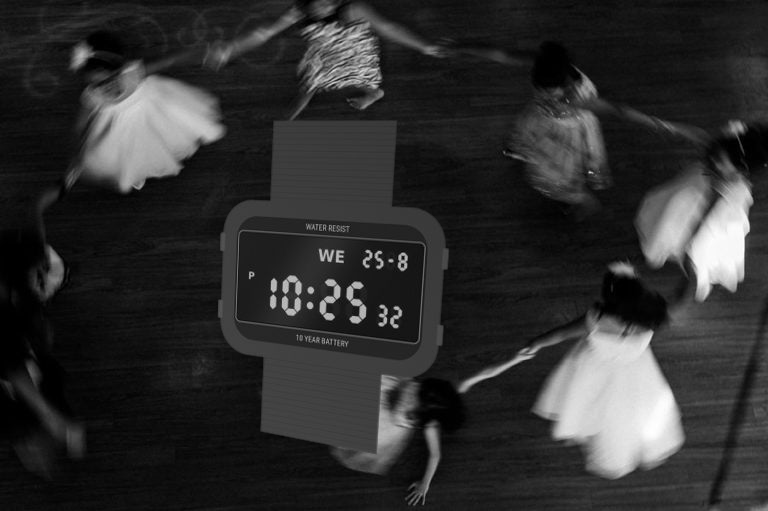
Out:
10 h 25 min 32 s
